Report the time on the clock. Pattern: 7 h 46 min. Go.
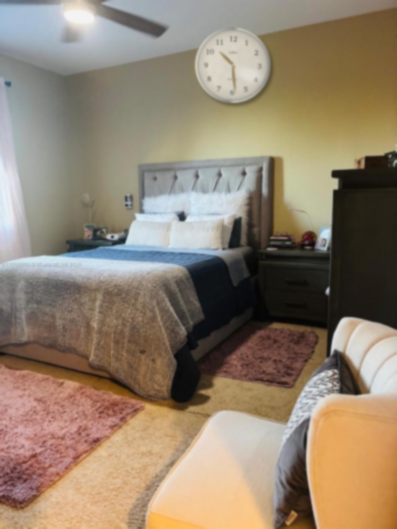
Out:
10 h 29 min
